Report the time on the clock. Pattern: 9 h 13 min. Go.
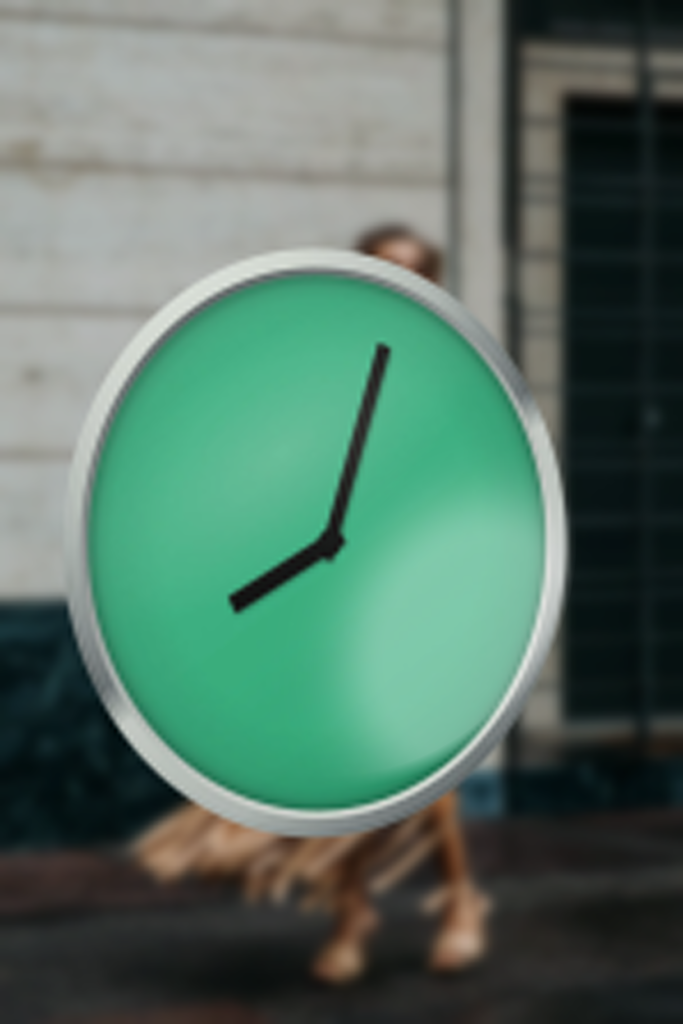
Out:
8 h 03 min
